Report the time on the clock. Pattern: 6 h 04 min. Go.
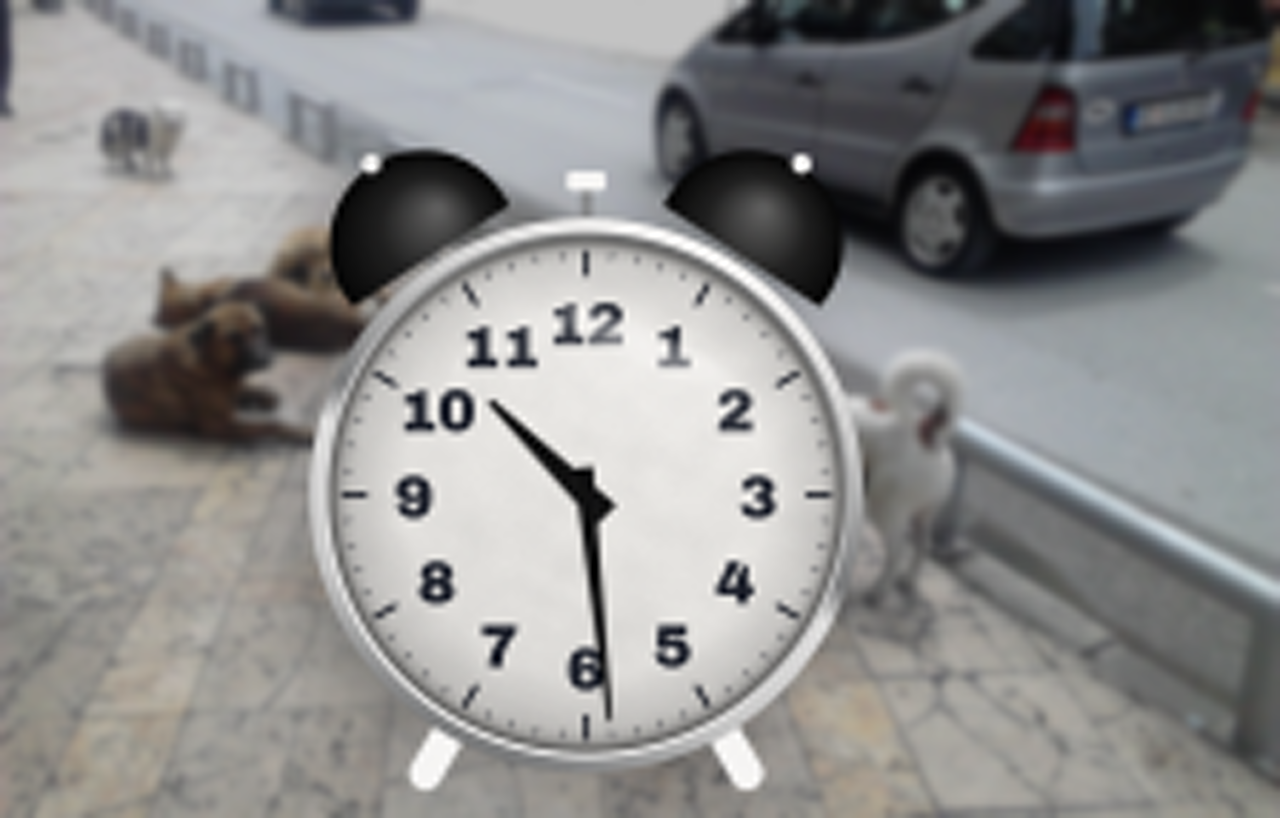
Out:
10 h 29 min
